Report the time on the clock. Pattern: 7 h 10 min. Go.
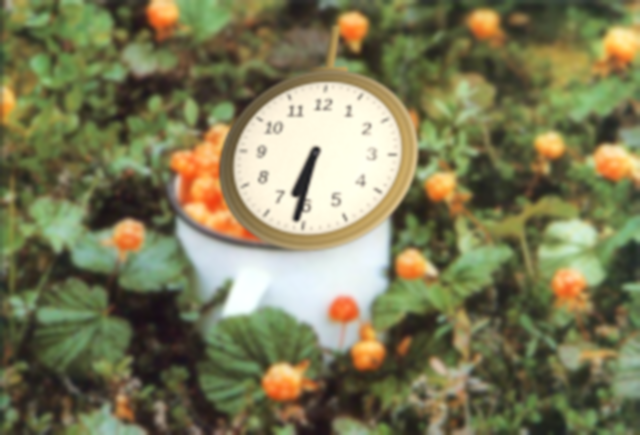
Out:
6 h 31 min
